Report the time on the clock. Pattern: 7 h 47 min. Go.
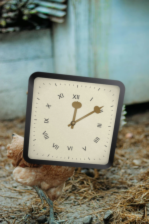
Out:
12 h 09 min
